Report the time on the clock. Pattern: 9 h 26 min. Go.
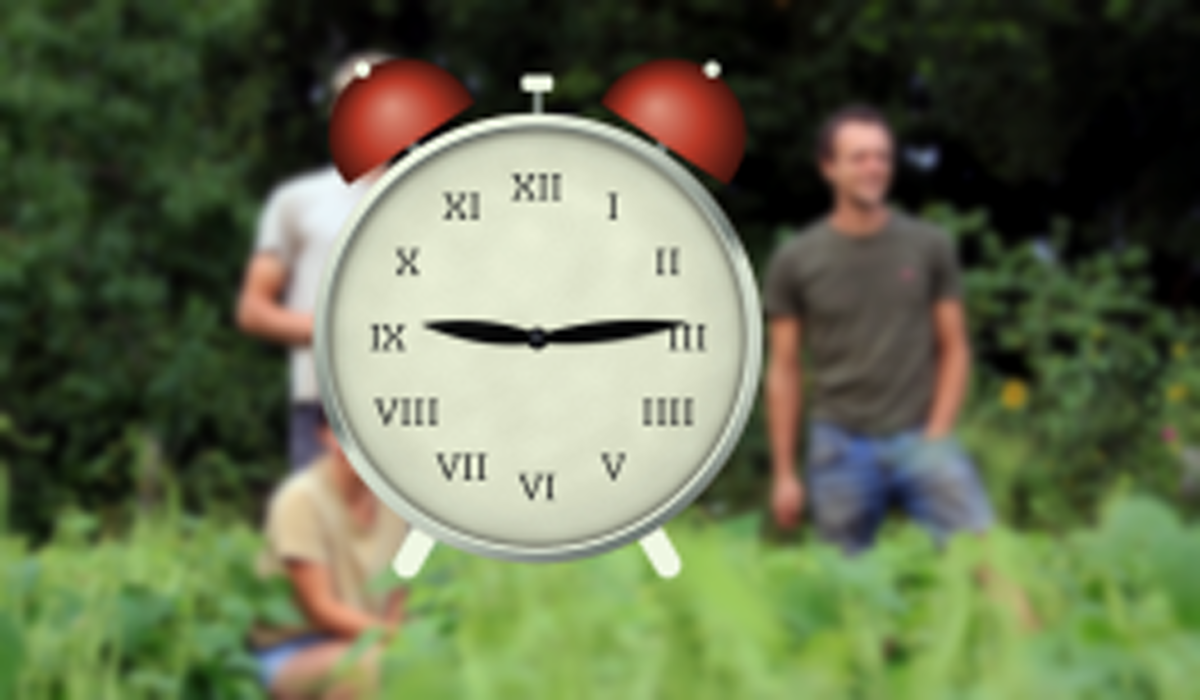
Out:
9 h 14 min
